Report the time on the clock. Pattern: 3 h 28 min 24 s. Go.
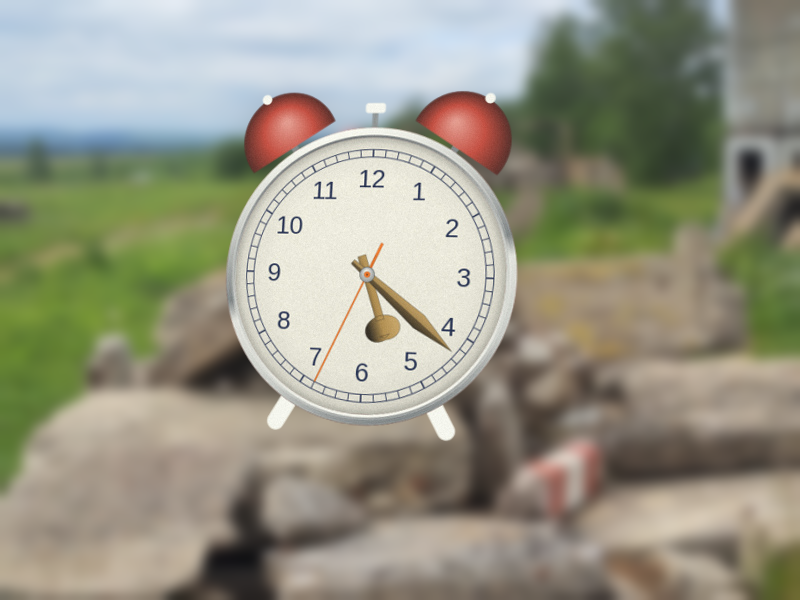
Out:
5 h 21 min 34 s
